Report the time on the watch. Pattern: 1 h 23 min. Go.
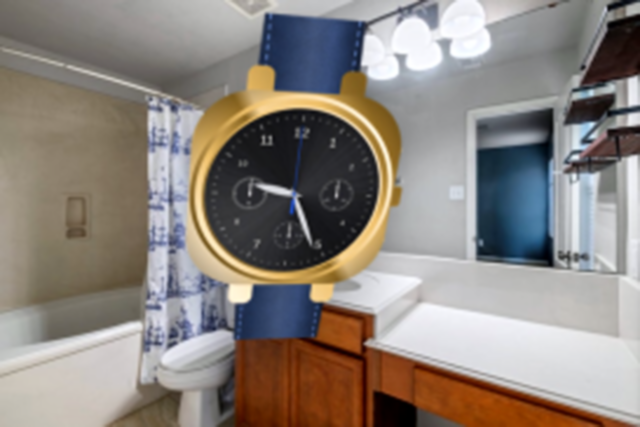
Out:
9 h 26 min
